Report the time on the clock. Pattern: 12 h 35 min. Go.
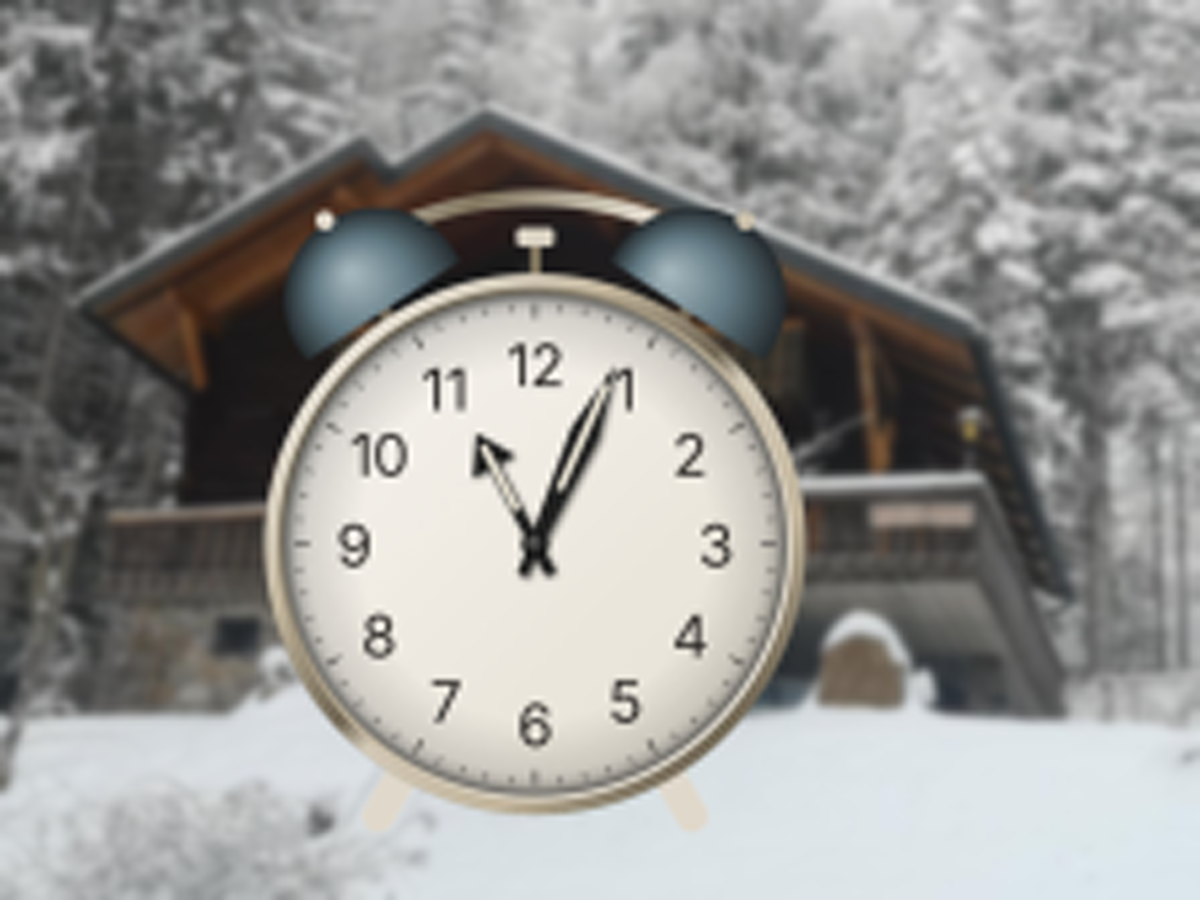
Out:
11 h 04 min
